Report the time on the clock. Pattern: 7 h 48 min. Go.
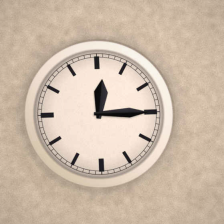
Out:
12 h 15 min
